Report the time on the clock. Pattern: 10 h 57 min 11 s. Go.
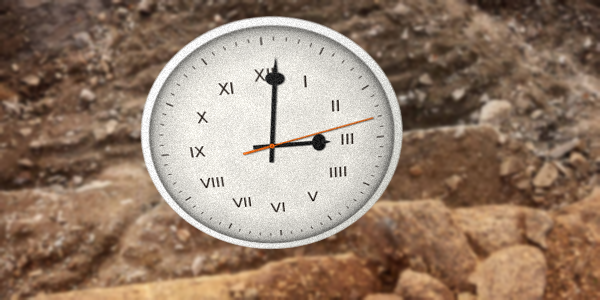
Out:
3 h 01 min 13 s
